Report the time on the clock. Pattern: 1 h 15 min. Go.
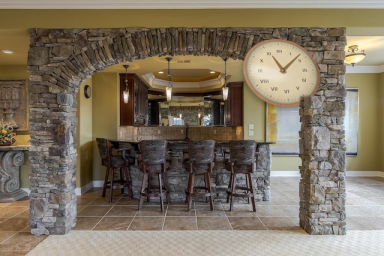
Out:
11 h 08 min
